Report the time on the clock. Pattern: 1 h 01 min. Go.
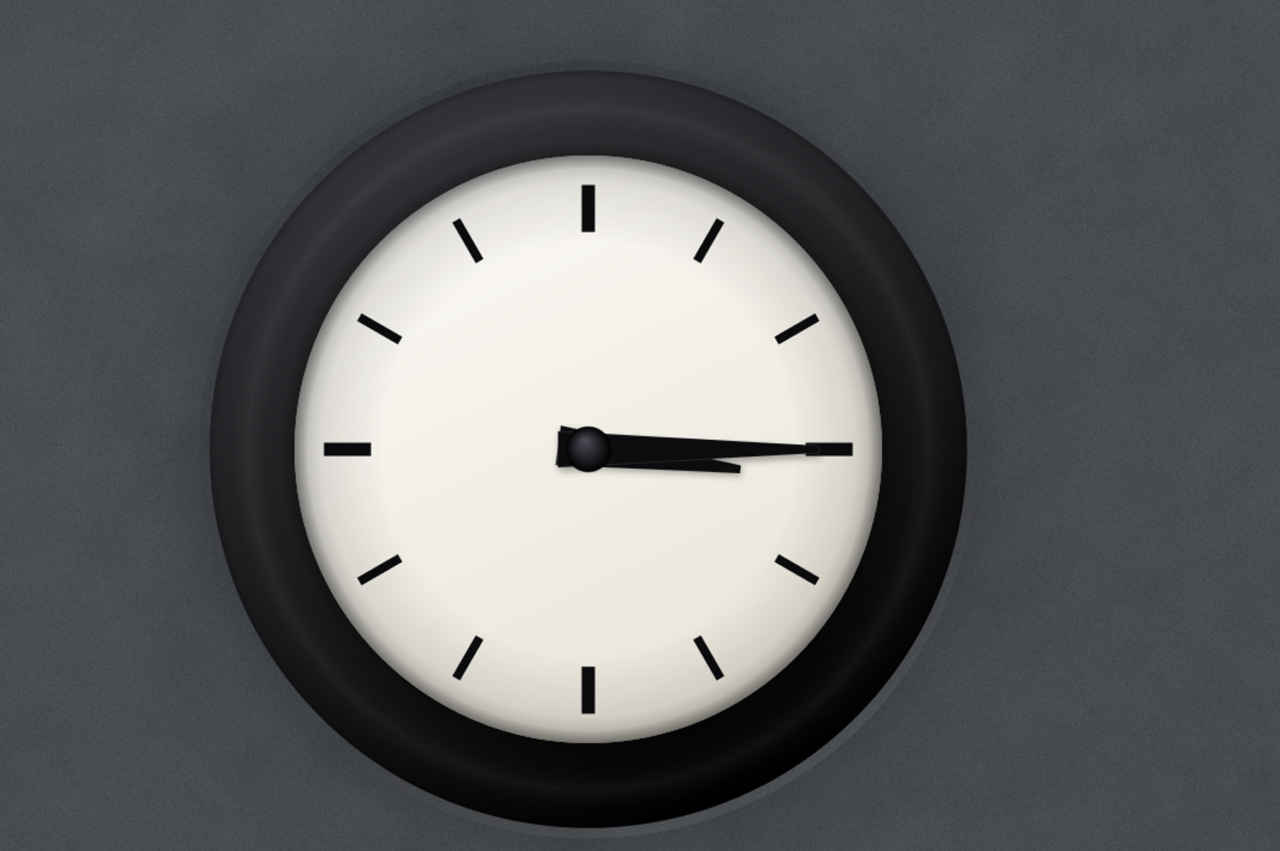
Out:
3 h 15 min
